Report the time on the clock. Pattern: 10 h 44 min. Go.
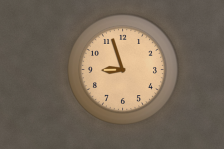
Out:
8 h 57 min
